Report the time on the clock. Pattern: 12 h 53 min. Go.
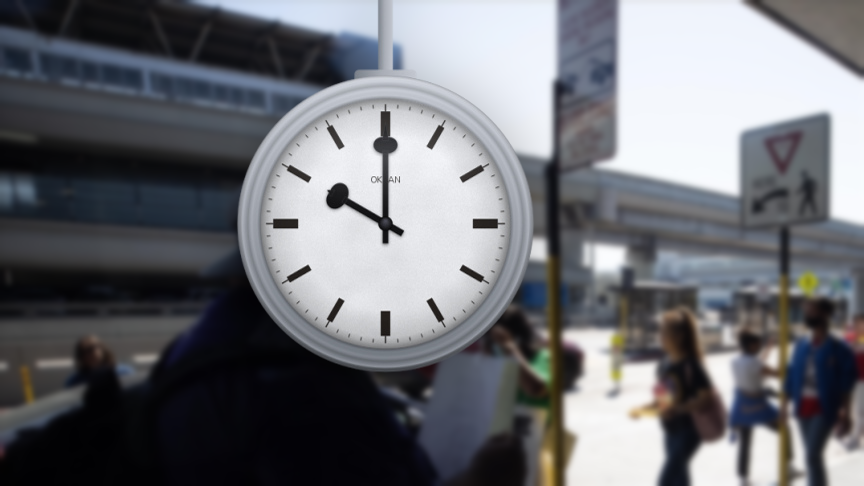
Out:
10 h 00 min
